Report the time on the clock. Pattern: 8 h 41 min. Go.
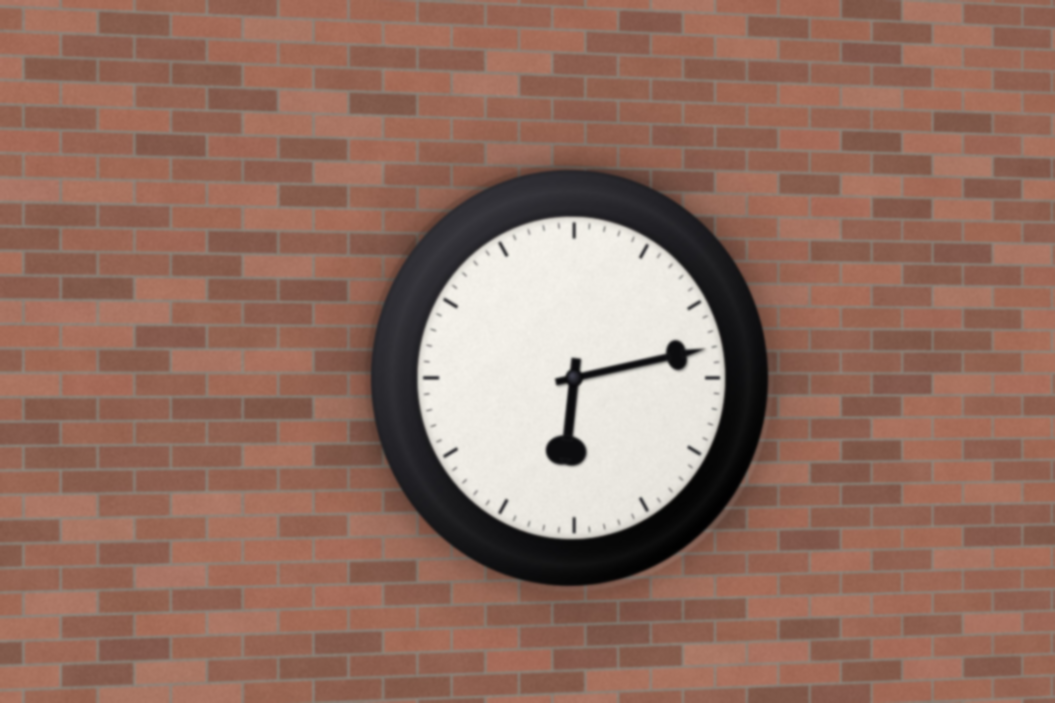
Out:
6 h 13 min
